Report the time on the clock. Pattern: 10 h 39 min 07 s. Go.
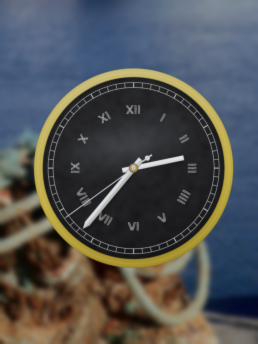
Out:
2 h 36 min 39 s
